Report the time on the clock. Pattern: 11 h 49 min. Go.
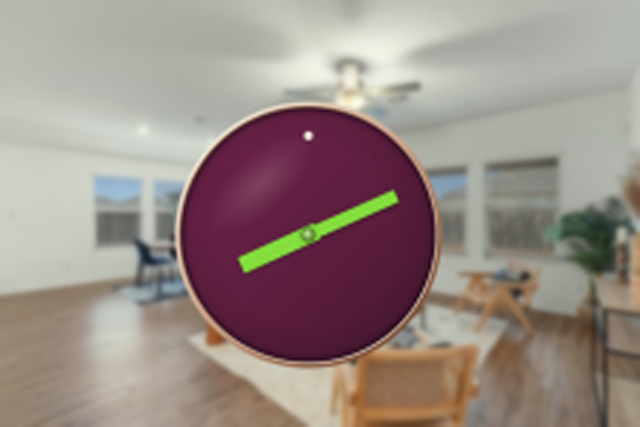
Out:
8 h 11 min
